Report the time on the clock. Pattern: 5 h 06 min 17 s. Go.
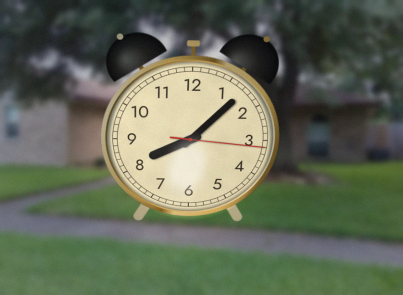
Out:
8 h 07 min 16 s
